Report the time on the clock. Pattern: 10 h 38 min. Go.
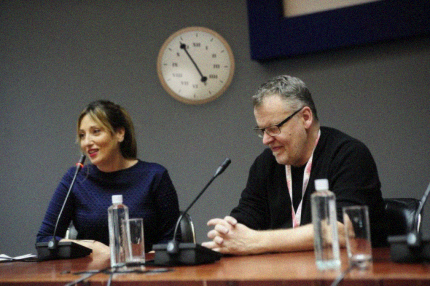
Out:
4 h 54 min
